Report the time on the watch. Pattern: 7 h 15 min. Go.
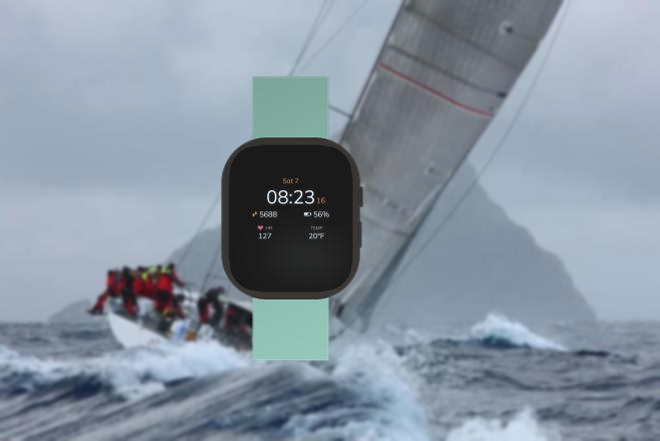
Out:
8 h 23 min
